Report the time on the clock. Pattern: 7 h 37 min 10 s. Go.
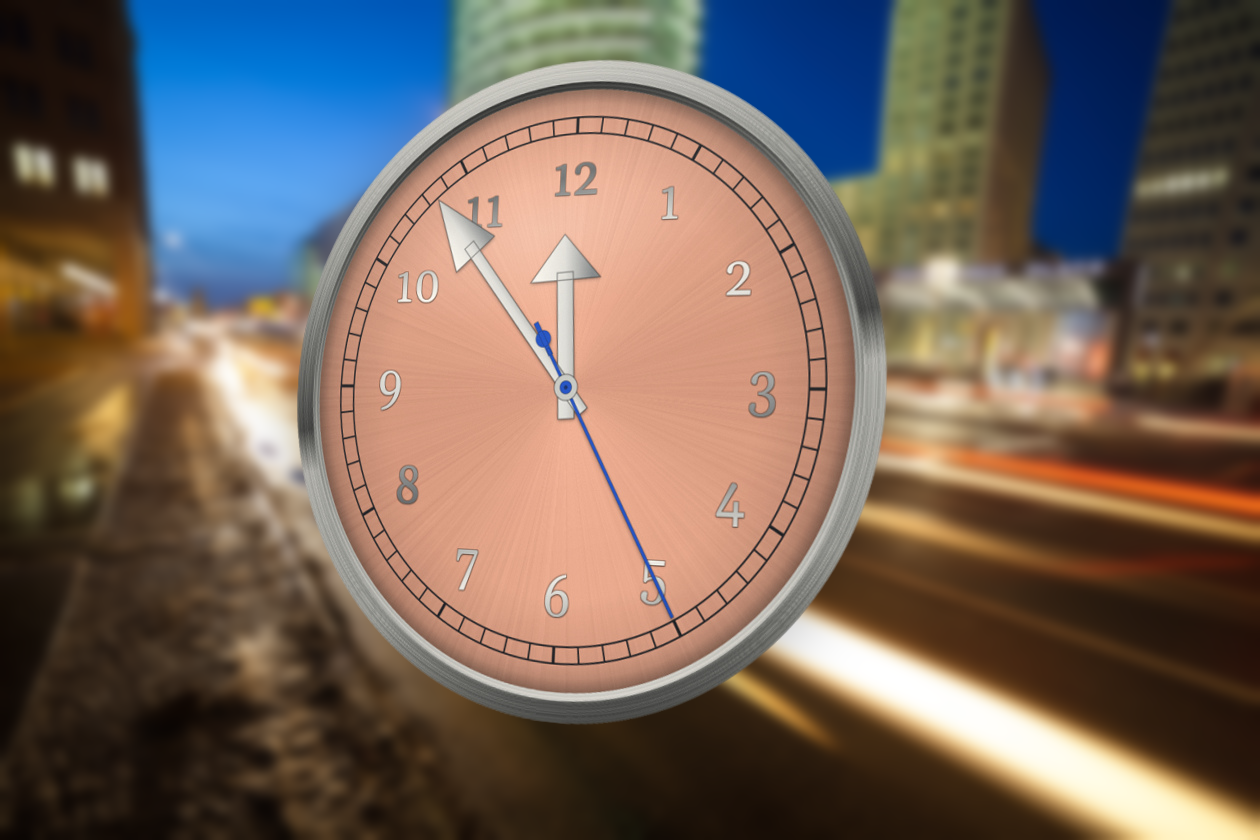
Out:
11 h 53 min 25 s
